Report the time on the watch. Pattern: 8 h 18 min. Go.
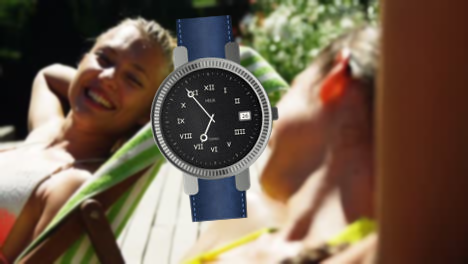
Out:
6 h 54 min
